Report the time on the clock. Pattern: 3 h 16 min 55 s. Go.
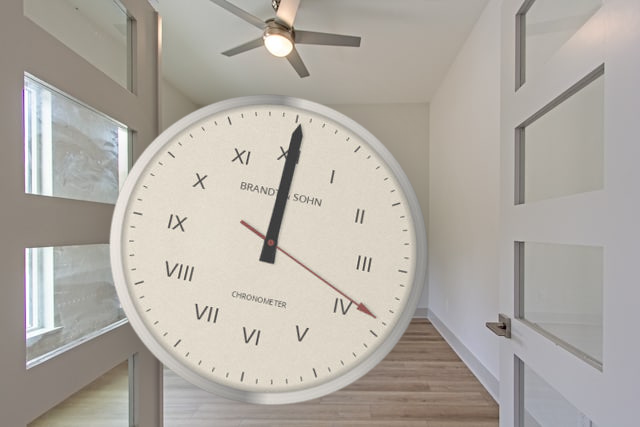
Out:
12 h 00 min 19 s
